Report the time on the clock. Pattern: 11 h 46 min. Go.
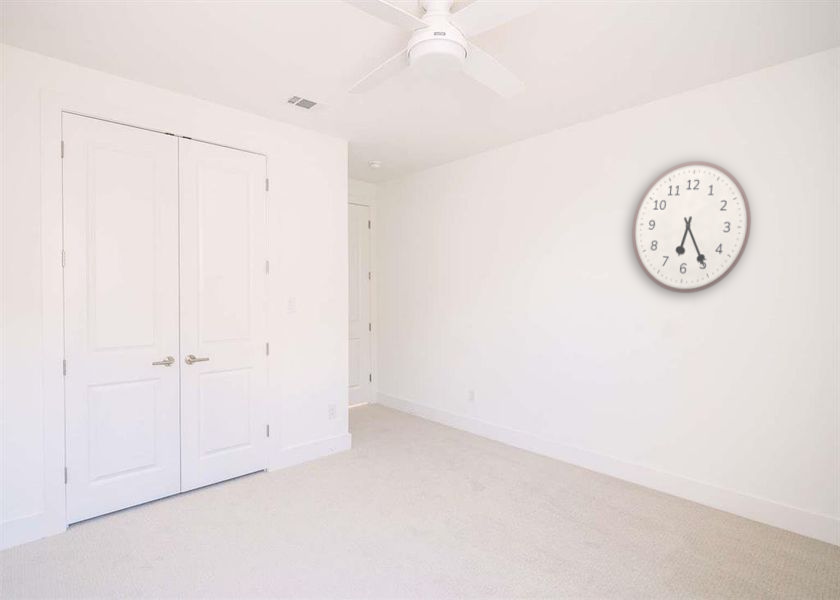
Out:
6 h 25 min
